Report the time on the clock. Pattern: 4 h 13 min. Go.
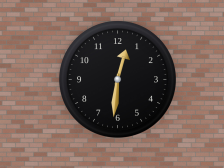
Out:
12 h 31 min
